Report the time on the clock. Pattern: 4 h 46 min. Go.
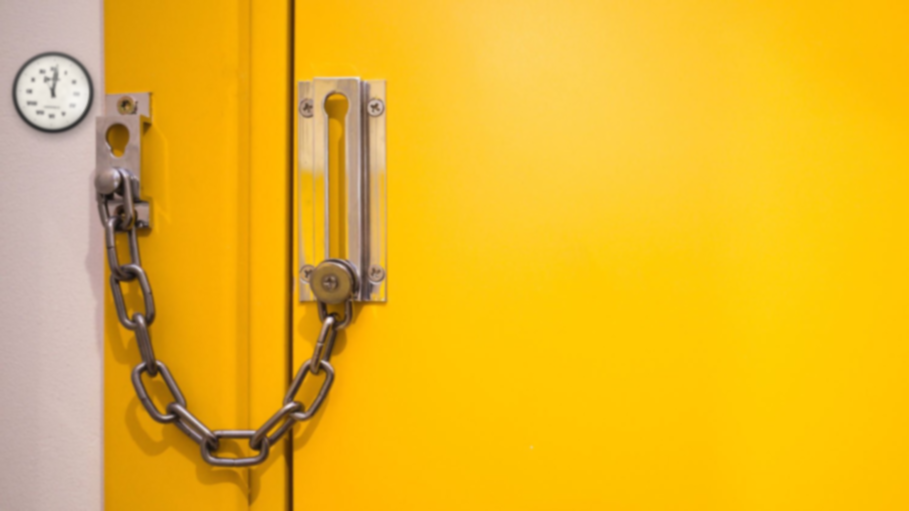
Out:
11 h 01 min
